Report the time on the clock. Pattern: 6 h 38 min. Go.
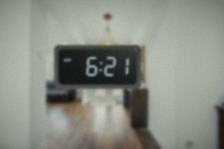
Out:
6 h 21 min
